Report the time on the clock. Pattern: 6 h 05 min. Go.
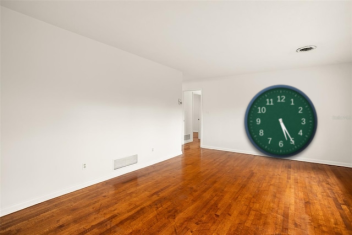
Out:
5 h 25 min
